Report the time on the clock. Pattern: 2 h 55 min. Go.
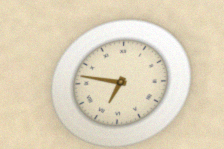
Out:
6 h 47 min
